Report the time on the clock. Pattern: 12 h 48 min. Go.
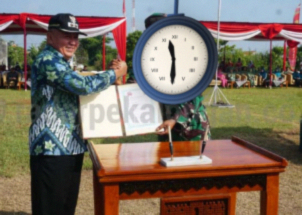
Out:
11 h 30 min
